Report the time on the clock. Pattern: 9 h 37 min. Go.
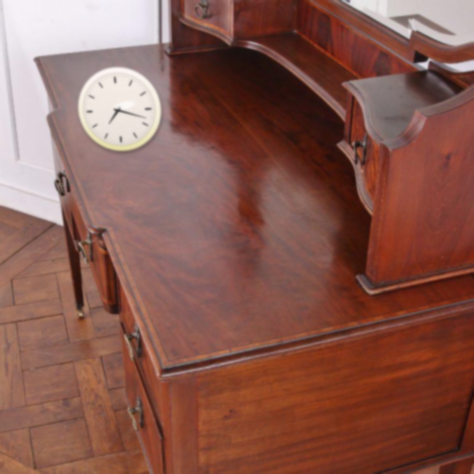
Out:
7 h 18 min
